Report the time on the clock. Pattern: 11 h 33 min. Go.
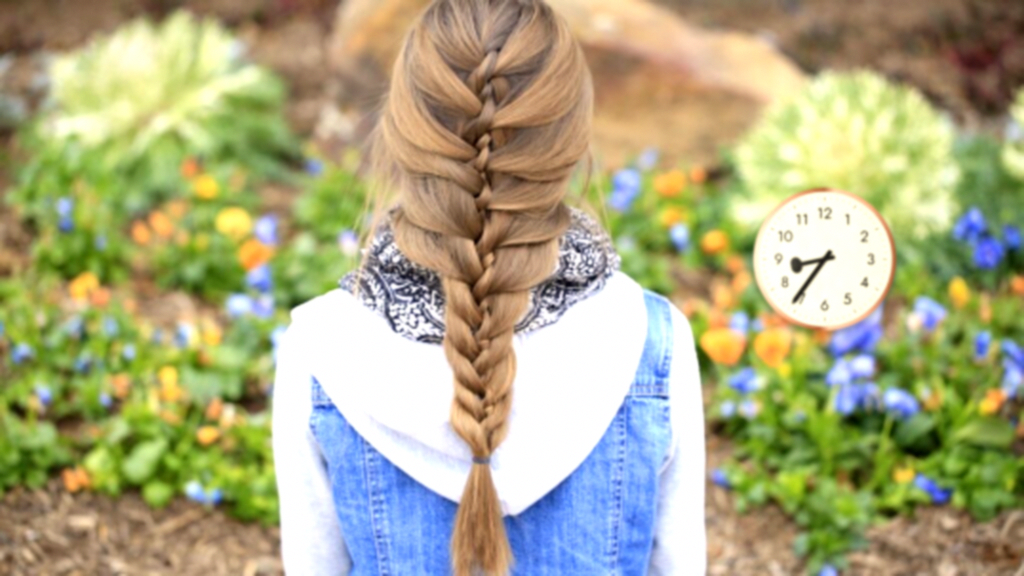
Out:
8 h 36 min
